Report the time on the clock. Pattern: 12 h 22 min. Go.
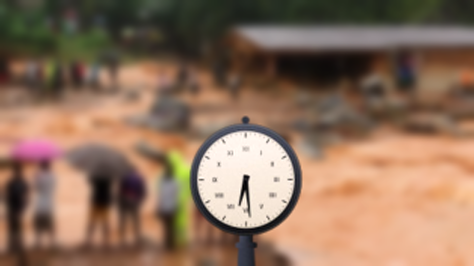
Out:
6 h 29 min
